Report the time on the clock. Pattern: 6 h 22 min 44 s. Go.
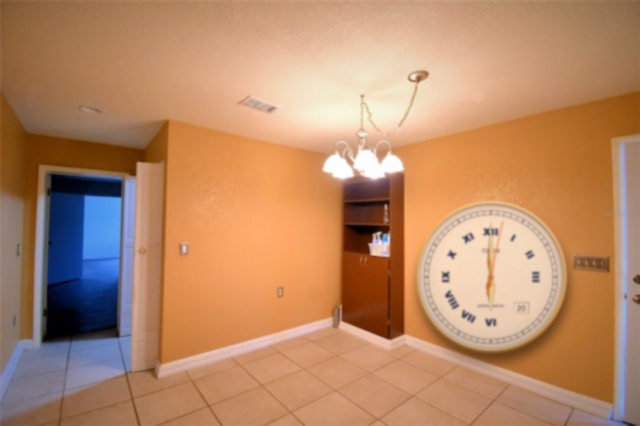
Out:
6 h 00 min 02 s
